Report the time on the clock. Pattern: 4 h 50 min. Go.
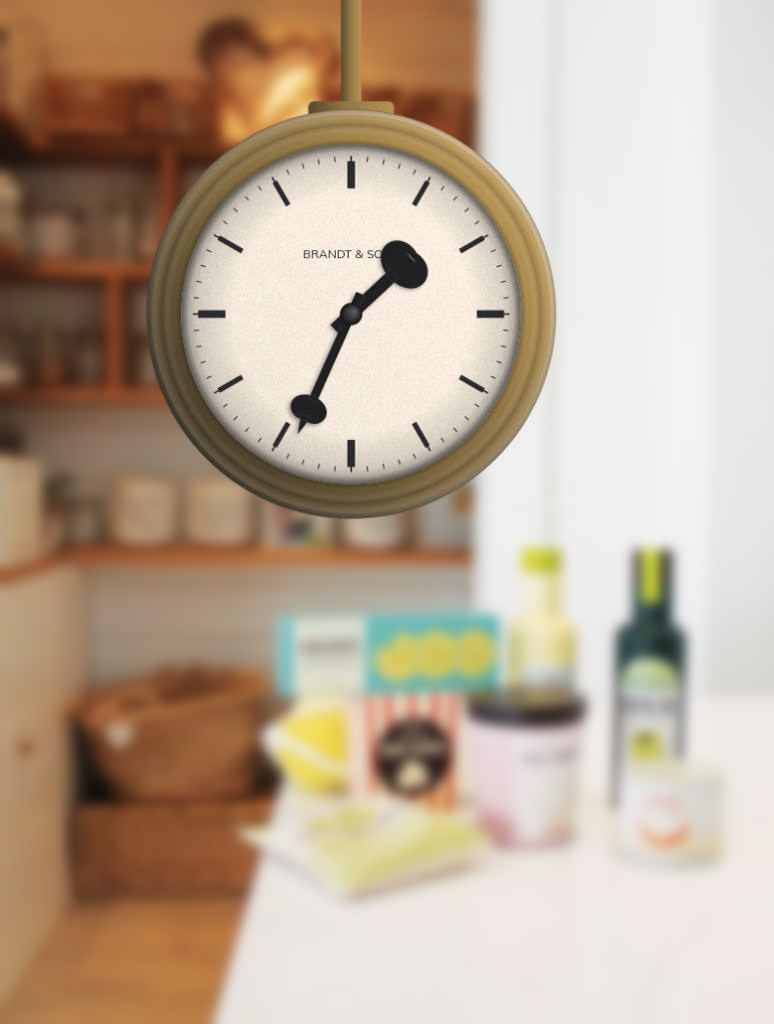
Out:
1 h 34 min
